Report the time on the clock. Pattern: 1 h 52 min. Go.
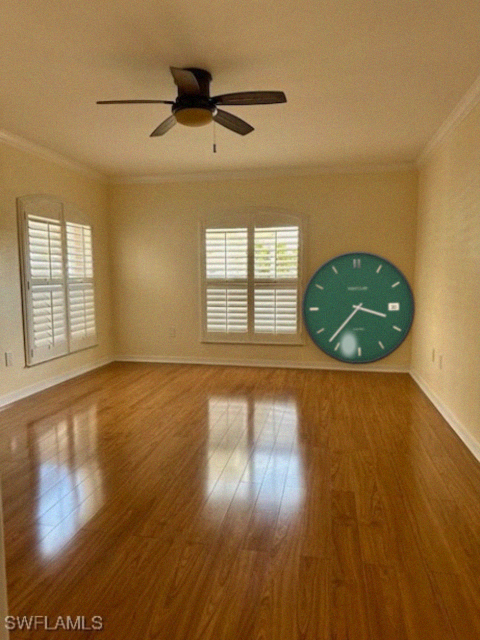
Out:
3 h 37 min
